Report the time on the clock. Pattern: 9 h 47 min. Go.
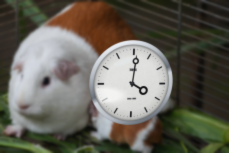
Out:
4 h 01 min
